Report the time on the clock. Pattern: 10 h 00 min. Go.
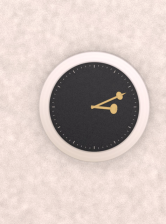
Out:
3 h 11 min
